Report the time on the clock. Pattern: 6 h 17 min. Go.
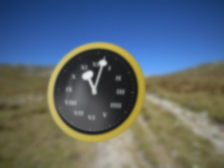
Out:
11 h 02 min
